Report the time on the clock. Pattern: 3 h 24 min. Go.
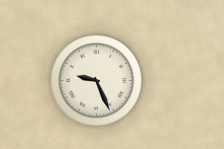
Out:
9 h 26 min
